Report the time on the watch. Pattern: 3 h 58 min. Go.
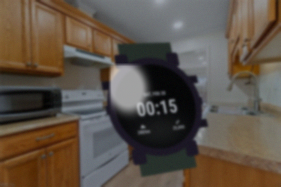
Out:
0 h 15 min
